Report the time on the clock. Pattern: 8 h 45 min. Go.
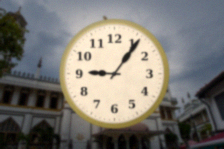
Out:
9 h 06 min
